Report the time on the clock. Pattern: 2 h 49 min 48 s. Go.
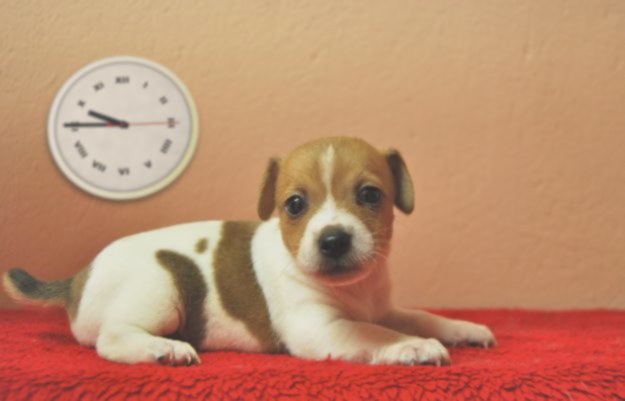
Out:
9 h 45 min 15 s
